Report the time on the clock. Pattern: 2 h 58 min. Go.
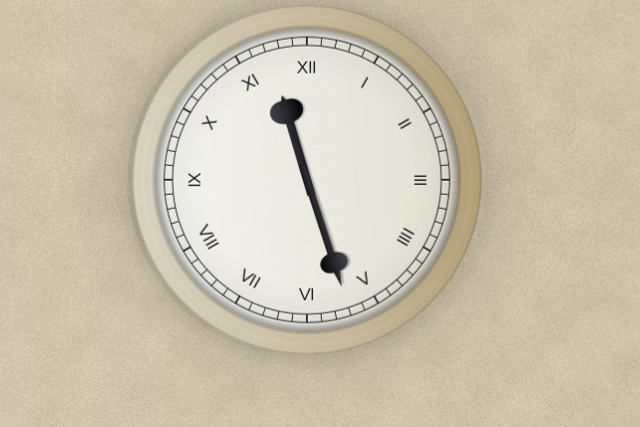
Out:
11 h 27 min
